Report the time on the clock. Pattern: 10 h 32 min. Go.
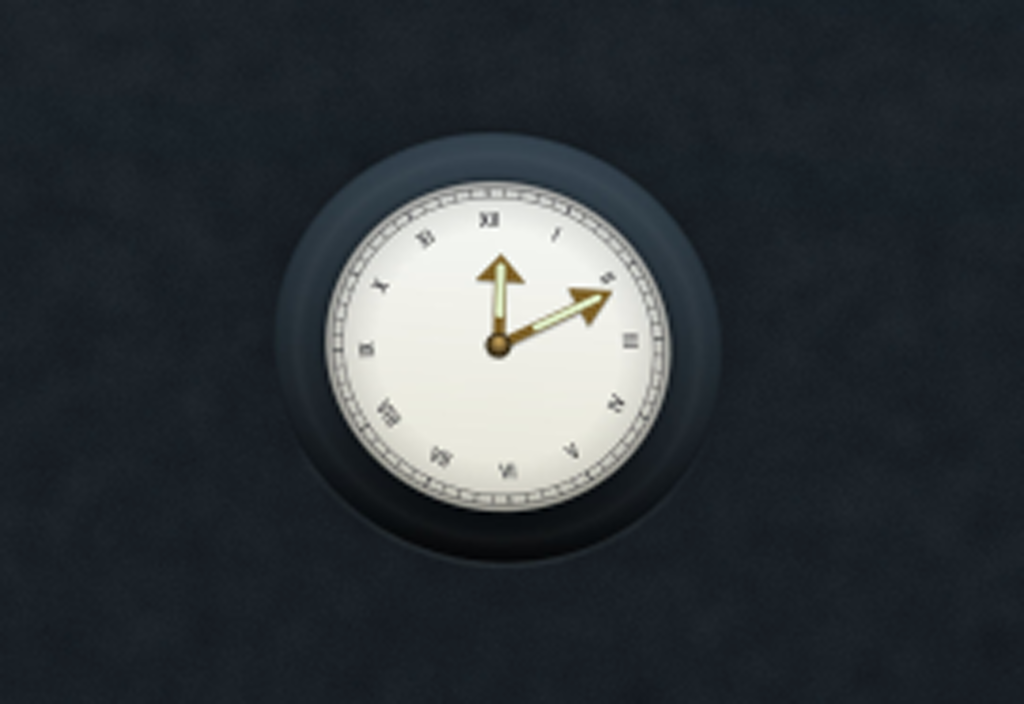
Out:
12 h 11 min
